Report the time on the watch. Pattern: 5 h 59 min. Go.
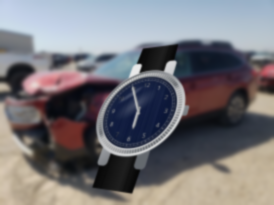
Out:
5 h 55 min
